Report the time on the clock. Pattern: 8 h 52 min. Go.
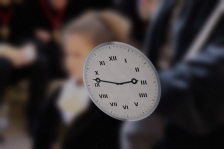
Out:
2 h 47 min
